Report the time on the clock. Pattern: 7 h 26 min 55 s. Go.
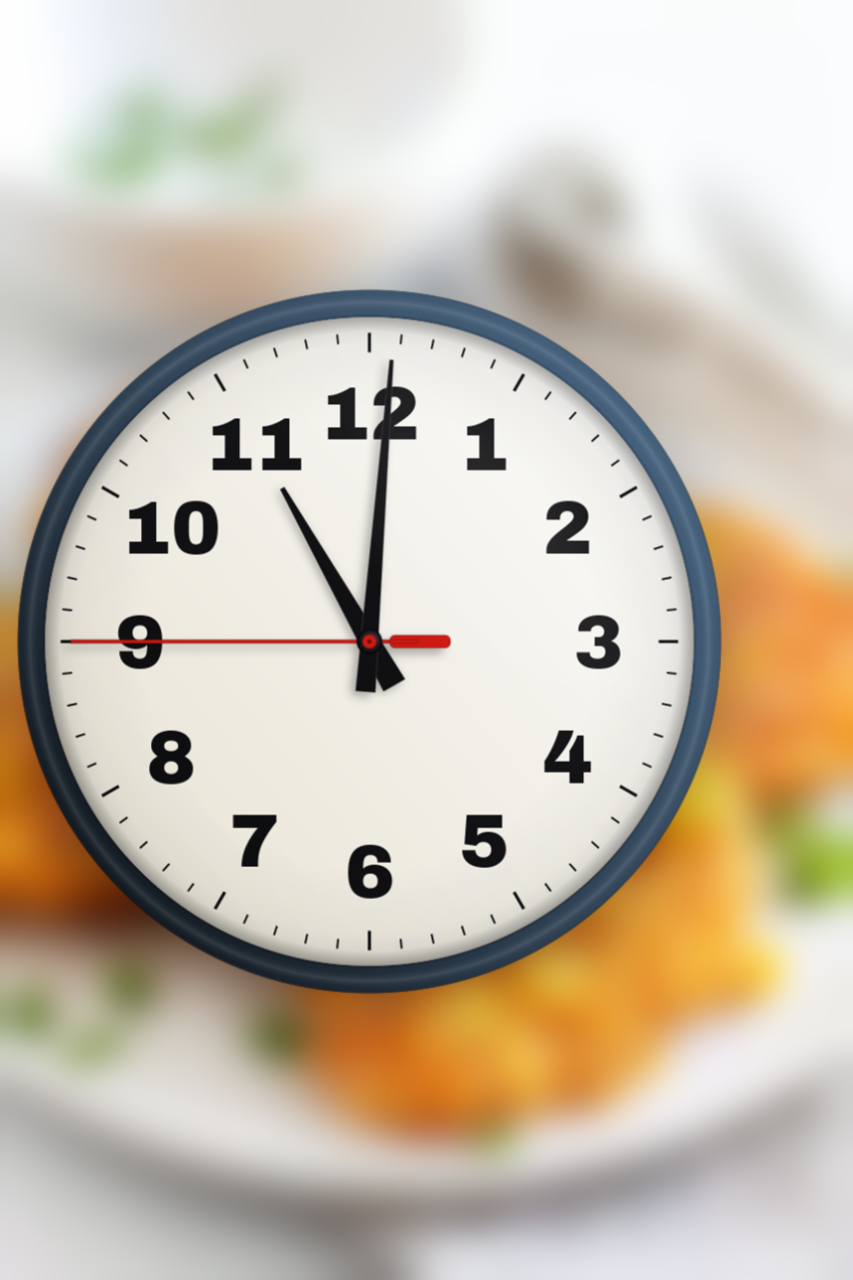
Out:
11 h 00 min 45 s
